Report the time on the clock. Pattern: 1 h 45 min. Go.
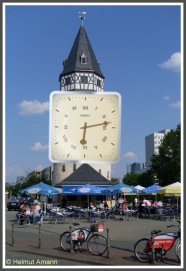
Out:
6 h 13 min
